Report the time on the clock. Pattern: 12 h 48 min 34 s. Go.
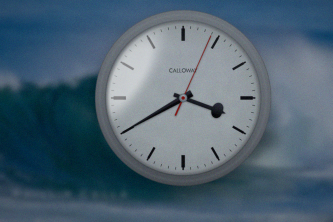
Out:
3 h 40 min 04 s
